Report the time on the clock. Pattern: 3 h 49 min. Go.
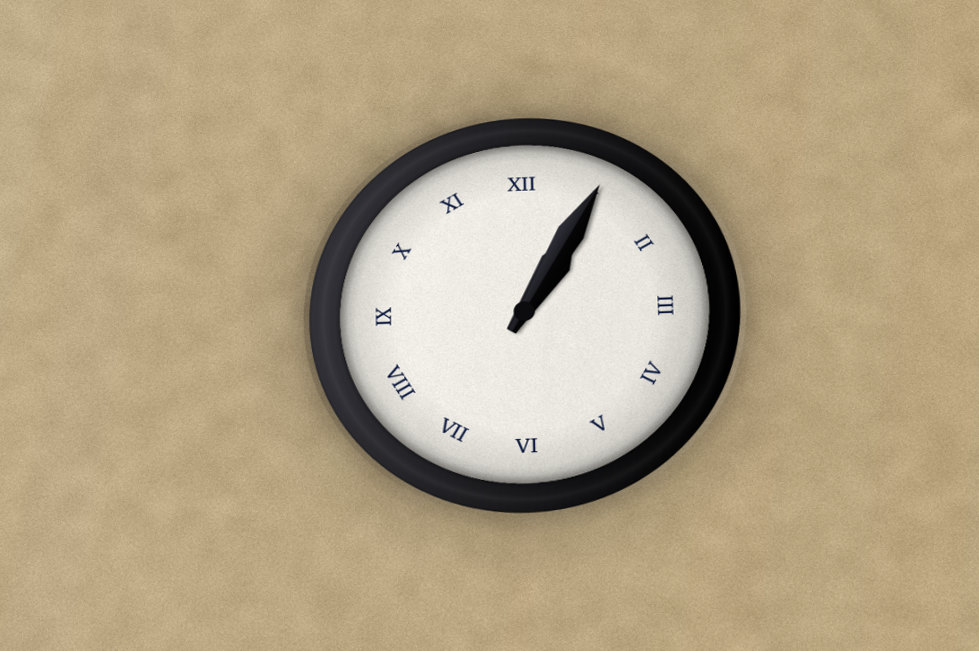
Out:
1 h 05 min
